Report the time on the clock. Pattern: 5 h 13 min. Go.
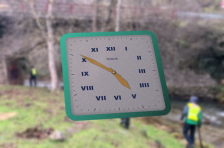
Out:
4 h 51 min
